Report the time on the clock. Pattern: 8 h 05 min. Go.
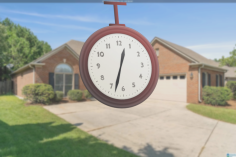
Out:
12 h 33 min
